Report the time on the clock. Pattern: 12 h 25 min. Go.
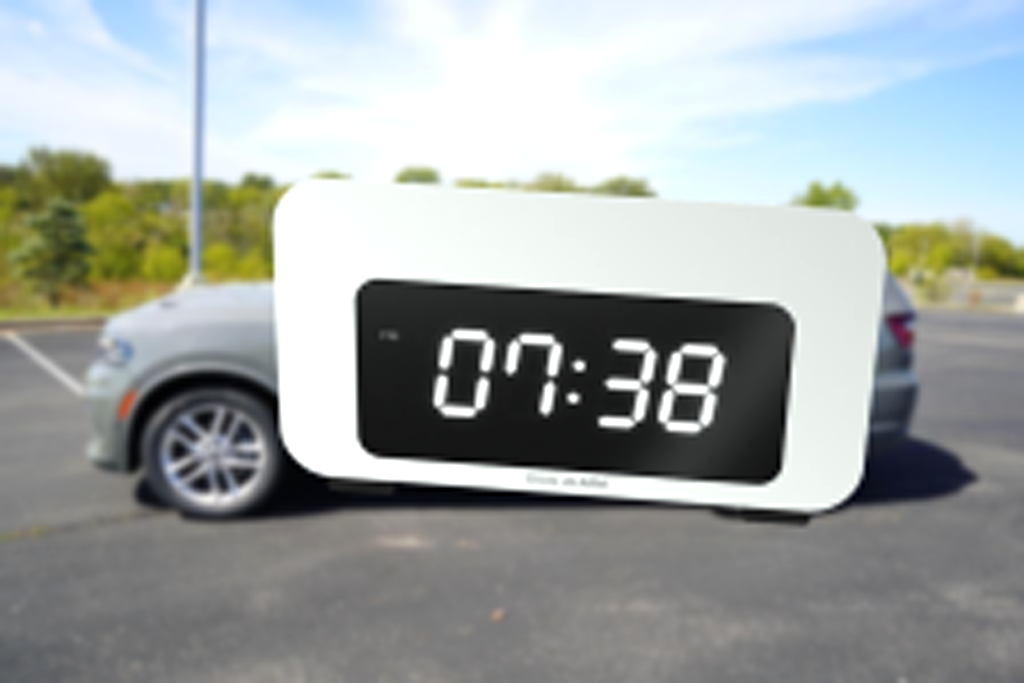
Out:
7 h 38 min
